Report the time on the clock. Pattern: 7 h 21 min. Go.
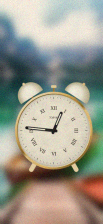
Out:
12 h 46 min
